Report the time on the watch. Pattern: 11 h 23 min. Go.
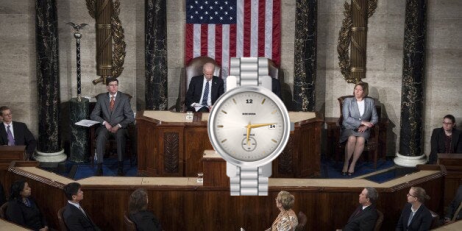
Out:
6 h 14 min
